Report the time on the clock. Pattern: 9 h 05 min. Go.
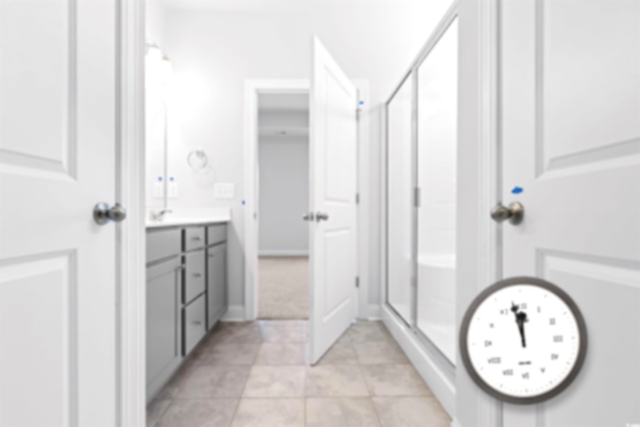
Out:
11 h 58 min
